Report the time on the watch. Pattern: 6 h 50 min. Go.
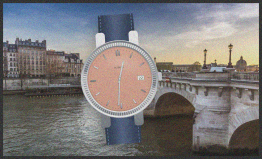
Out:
12 h 31 min
